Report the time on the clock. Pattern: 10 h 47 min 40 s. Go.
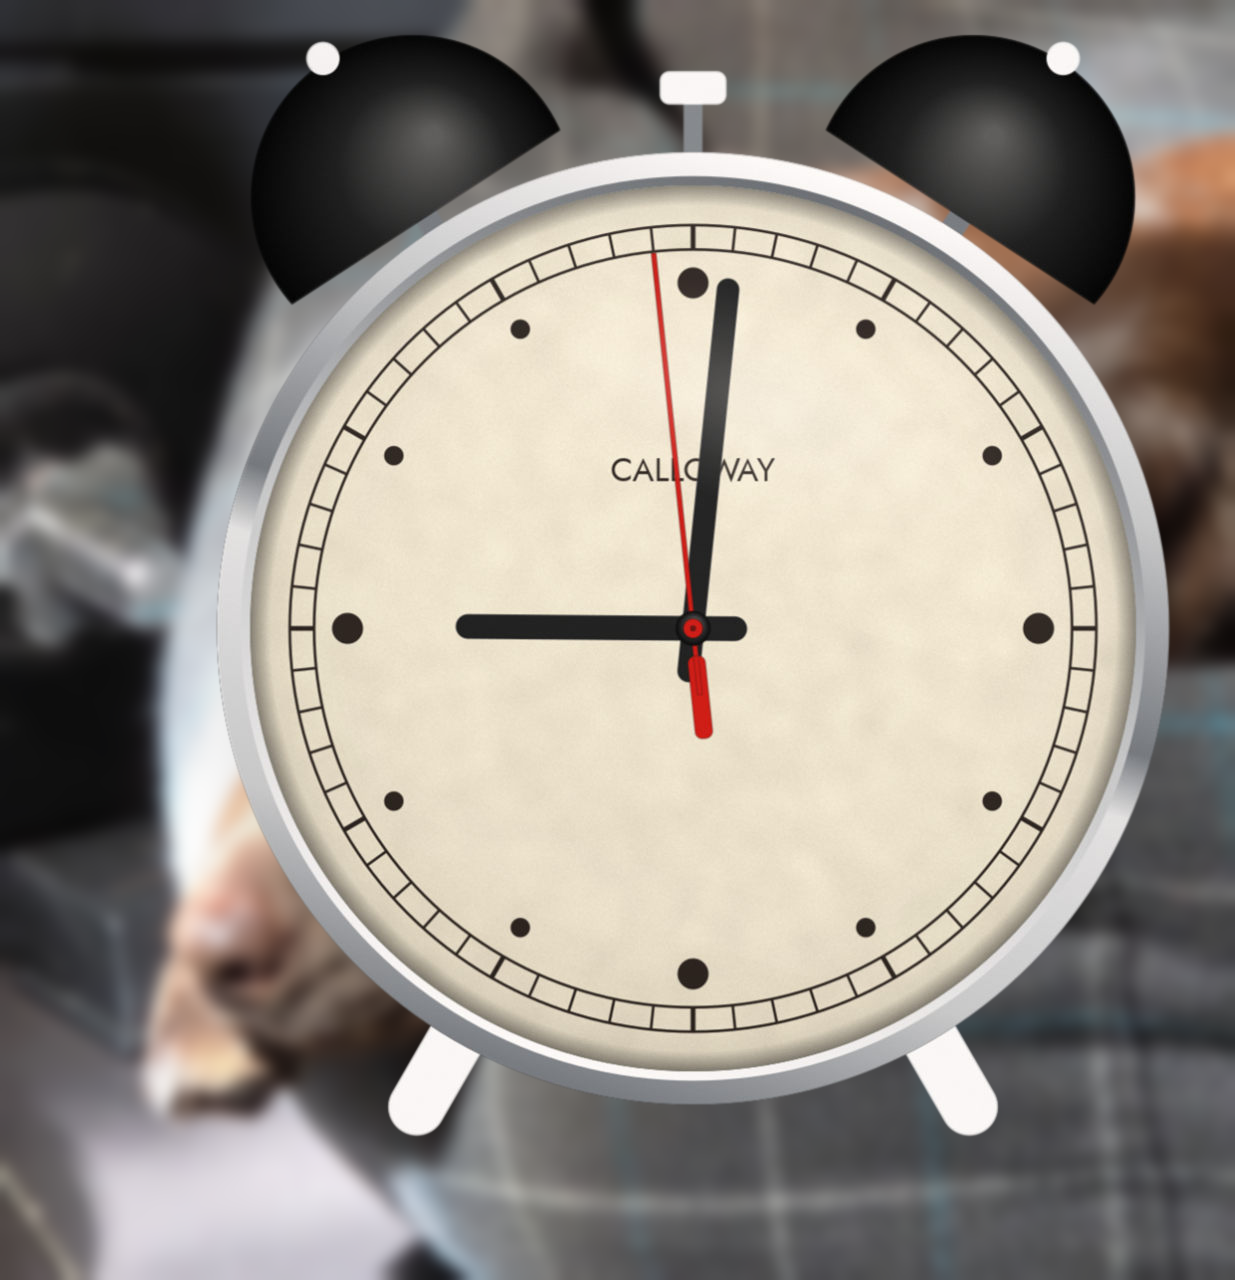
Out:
9 h 00 min 59 s
